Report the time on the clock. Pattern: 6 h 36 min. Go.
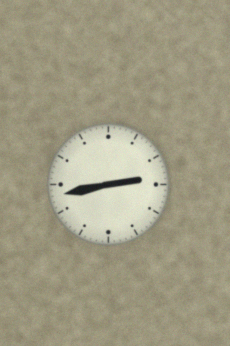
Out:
2 h 43 min
